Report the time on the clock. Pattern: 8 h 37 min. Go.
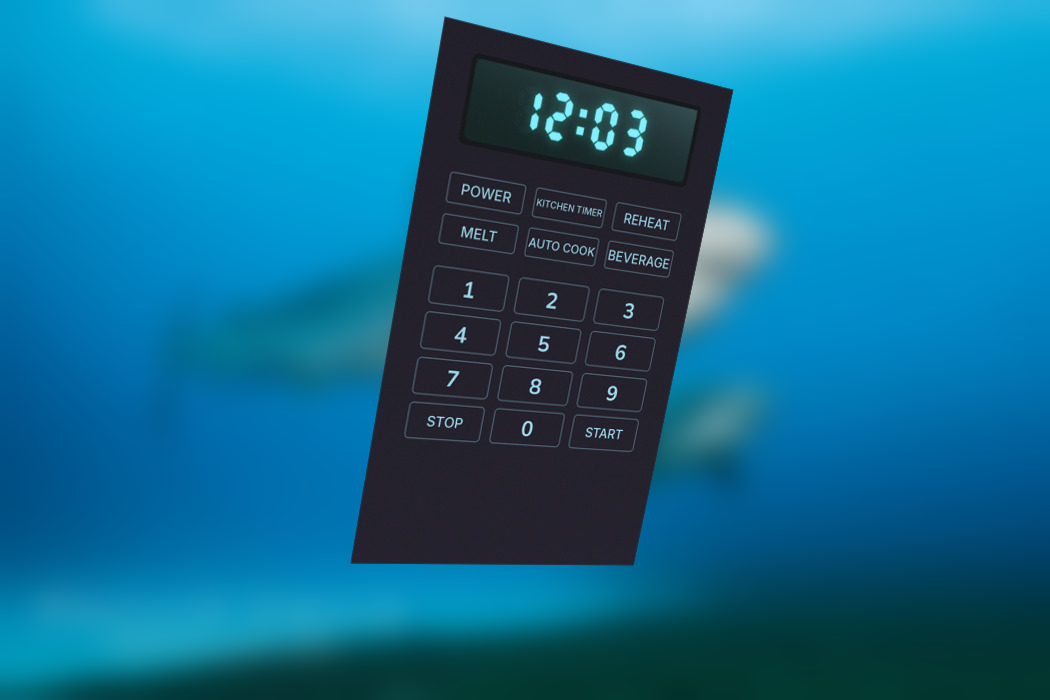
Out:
12 h 03 min
